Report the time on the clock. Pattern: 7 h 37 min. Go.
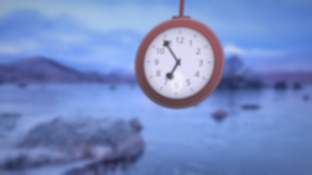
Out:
6 h 54 min
